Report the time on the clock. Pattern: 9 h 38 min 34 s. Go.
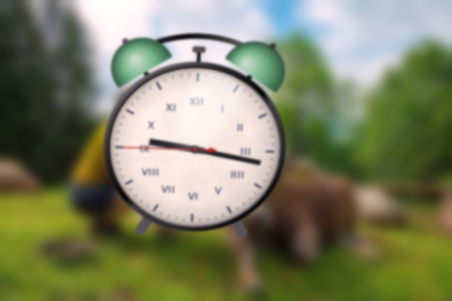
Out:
9 h 16 min 45 s
